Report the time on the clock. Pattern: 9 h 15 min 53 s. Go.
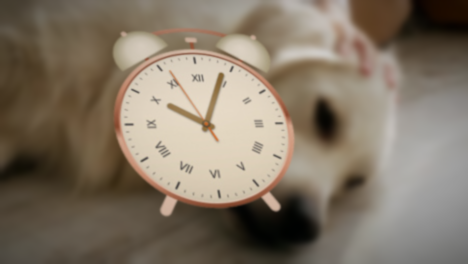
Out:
10 h 03 min 56 s
